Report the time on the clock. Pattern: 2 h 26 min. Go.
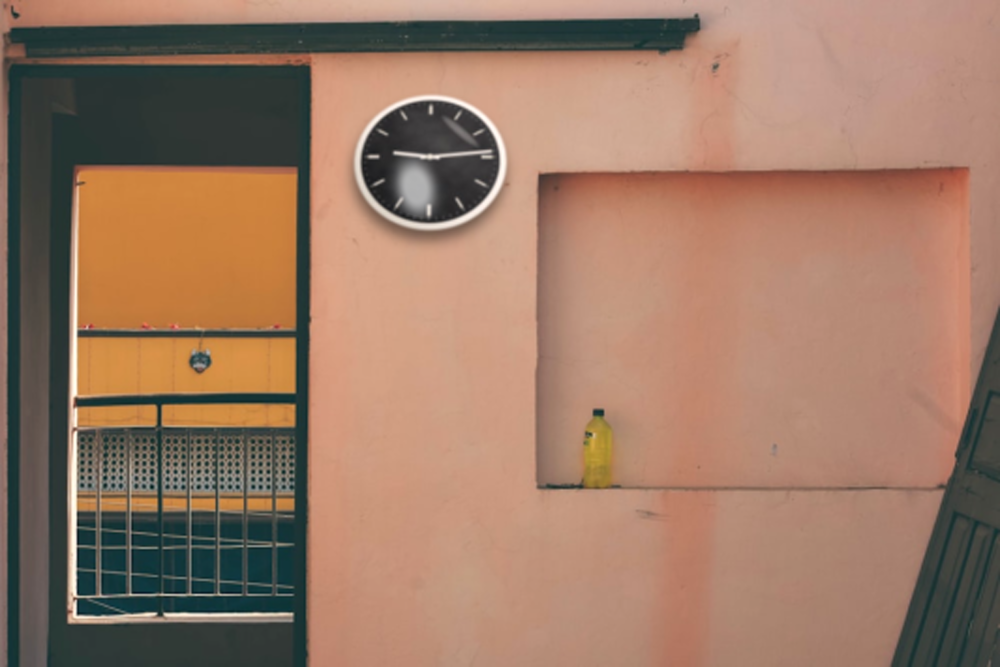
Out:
9 h 14 min
